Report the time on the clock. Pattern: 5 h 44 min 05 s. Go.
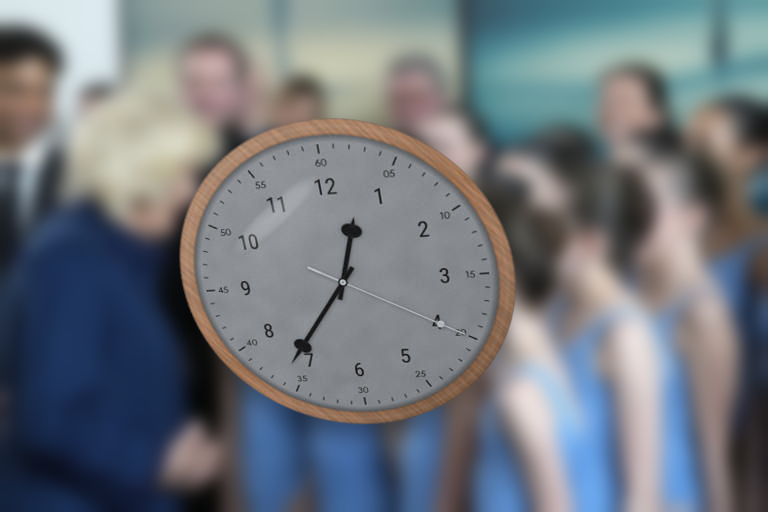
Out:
12 h 36 min 20 s
